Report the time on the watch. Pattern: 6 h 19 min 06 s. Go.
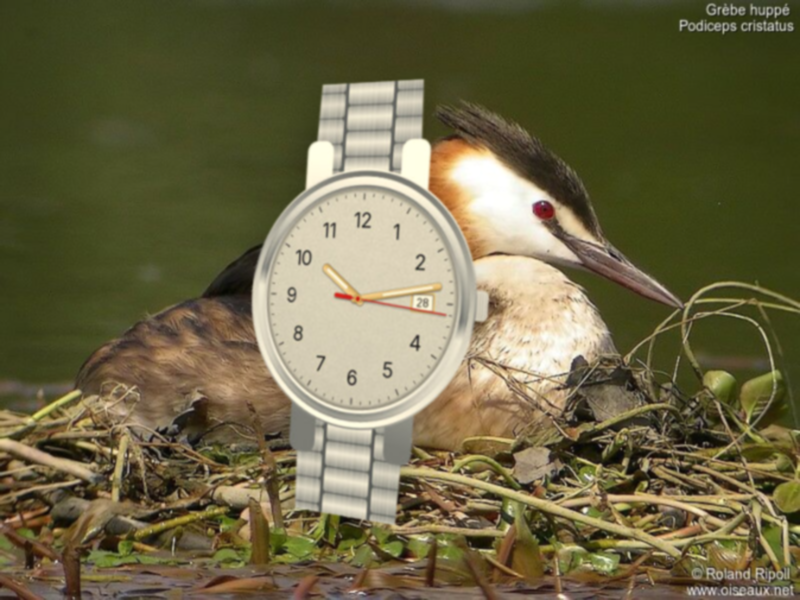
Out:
10 h 13 min 16 s
